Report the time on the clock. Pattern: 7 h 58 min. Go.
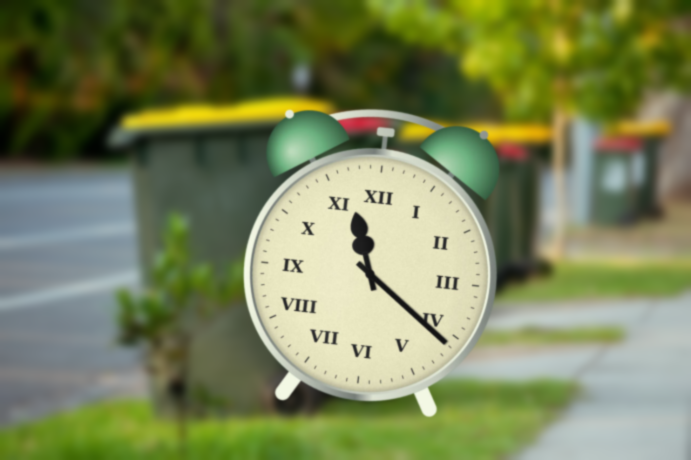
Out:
11 h 21 min
